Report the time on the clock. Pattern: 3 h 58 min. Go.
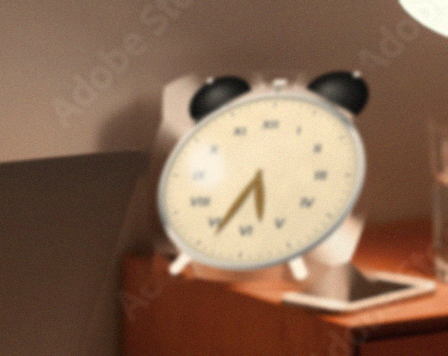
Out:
5 h 34 min
